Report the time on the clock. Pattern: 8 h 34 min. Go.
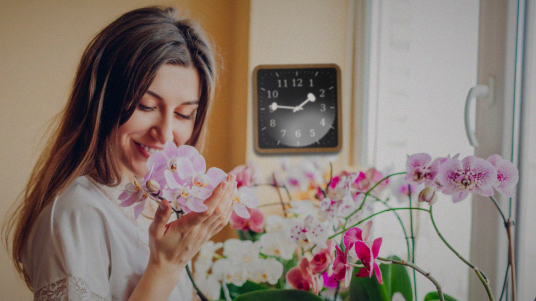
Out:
1 h 46 min
